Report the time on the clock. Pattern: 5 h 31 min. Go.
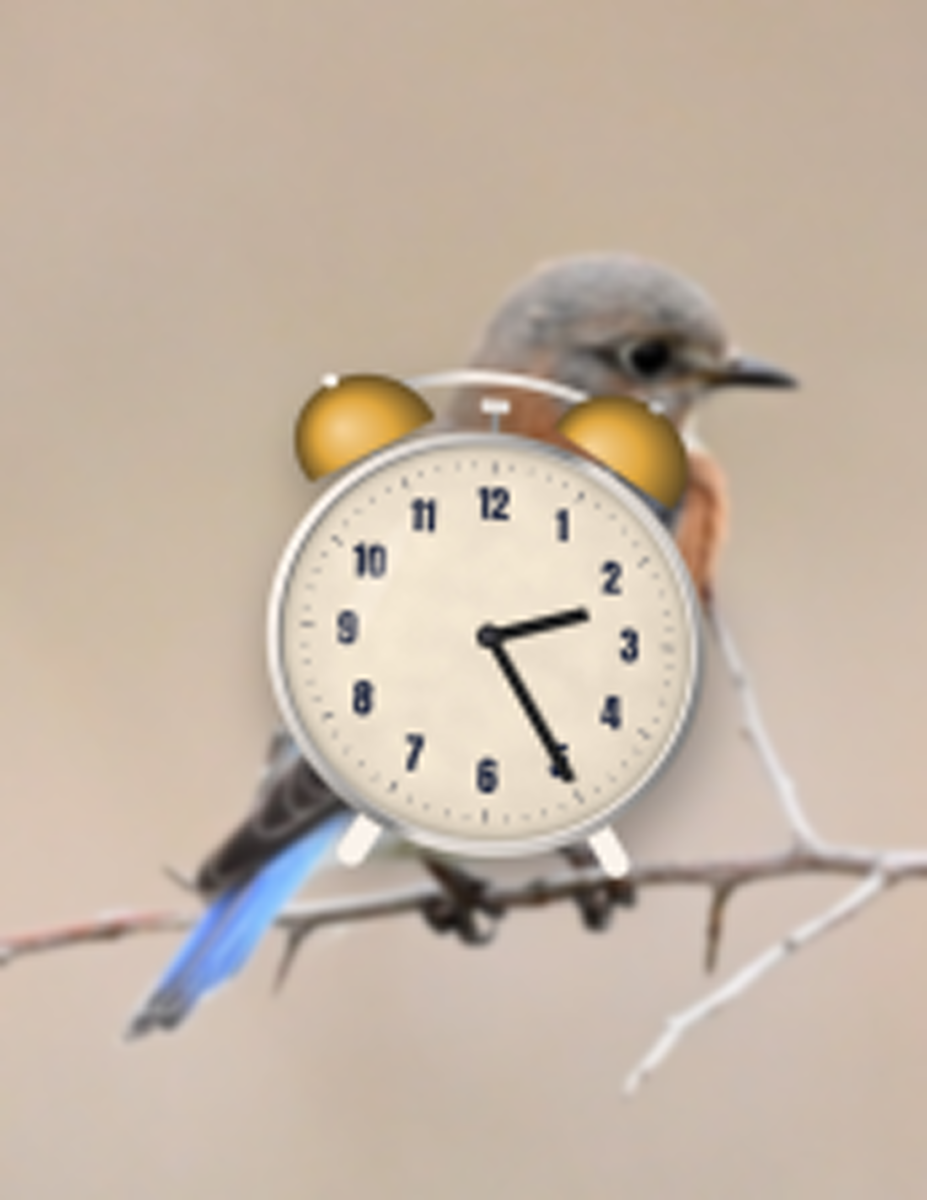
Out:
2 h 25 min
